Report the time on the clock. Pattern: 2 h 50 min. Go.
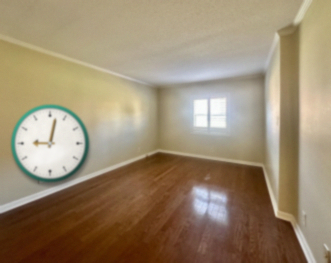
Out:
9 h 02 min
